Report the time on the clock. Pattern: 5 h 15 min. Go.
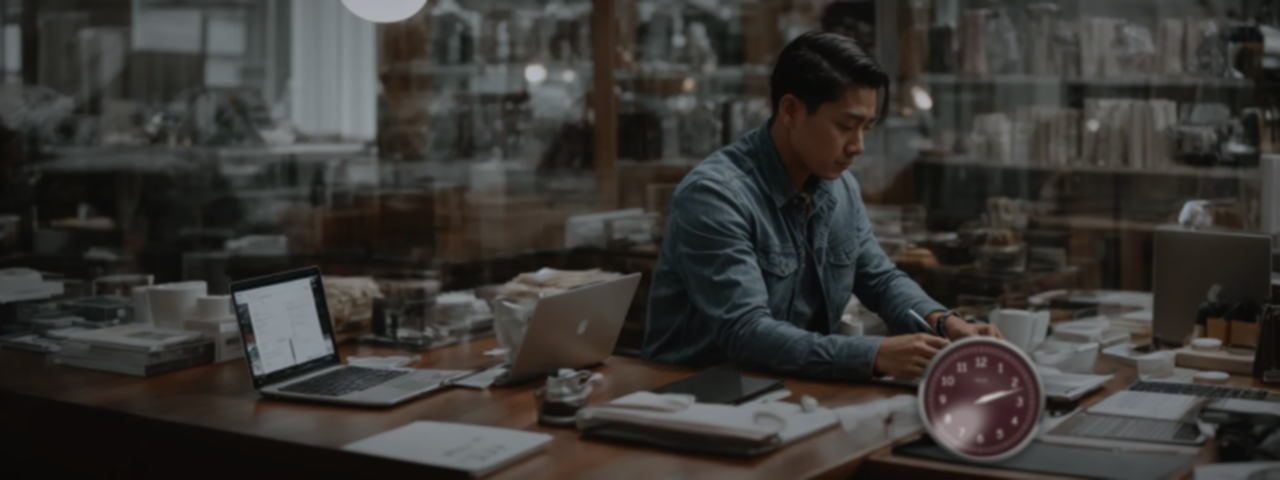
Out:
2 h 12 min
